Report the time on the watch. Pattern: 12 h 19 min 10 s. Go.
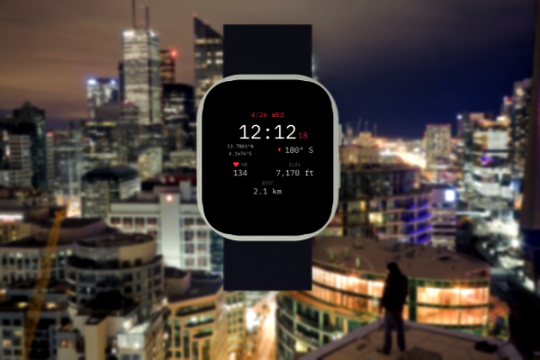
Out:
12 h 12 min 18 s
